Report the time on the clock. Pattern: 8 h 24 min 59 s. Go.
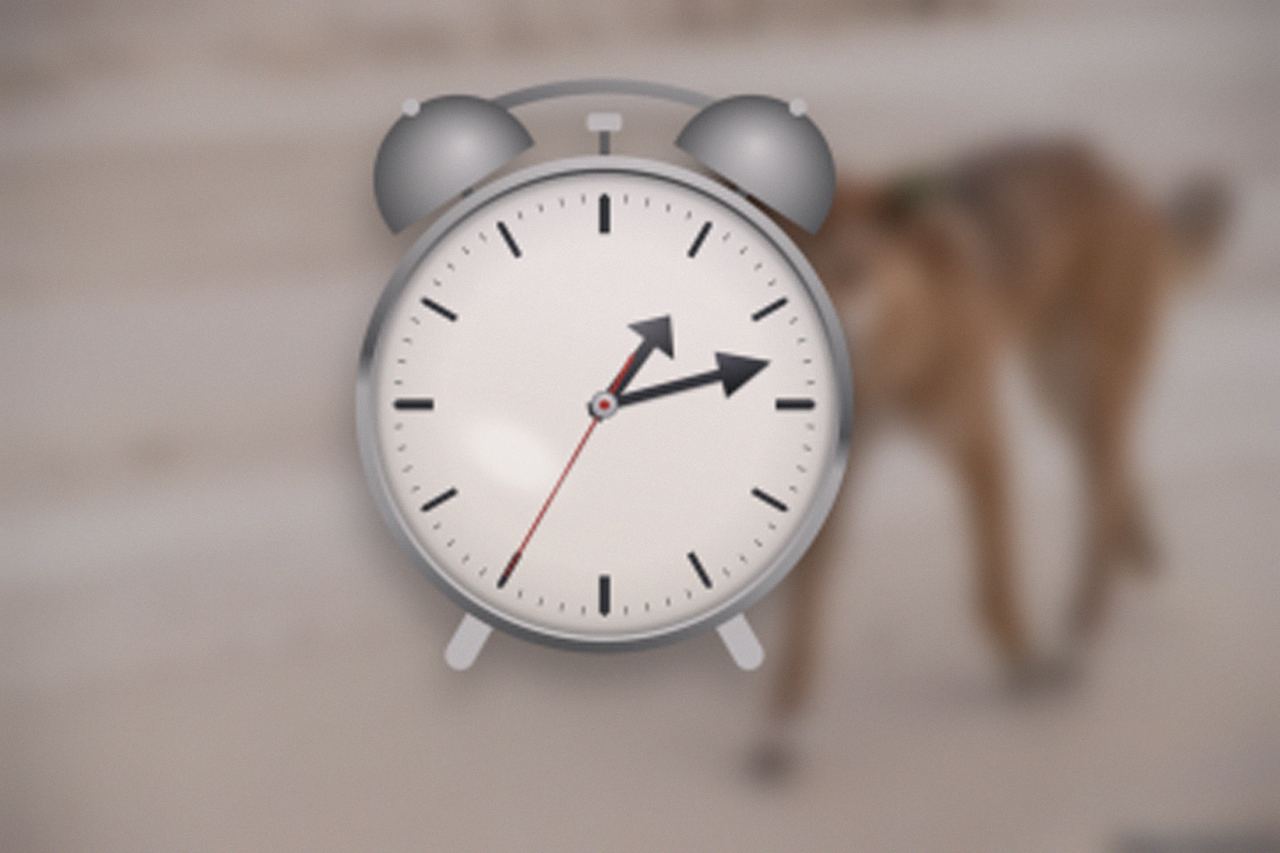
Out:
1 h 12 min 35 s
